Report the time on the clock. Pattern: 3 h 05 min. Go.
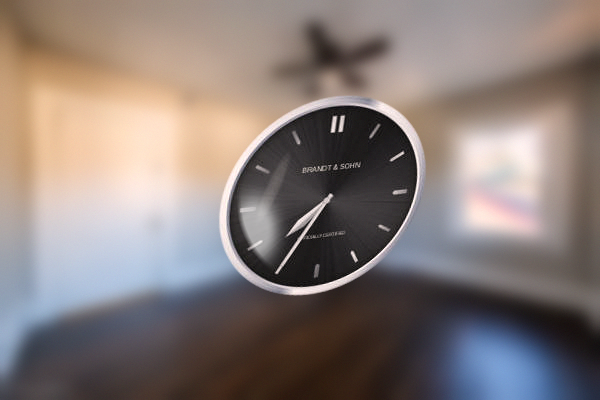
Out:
7 h 35 min
